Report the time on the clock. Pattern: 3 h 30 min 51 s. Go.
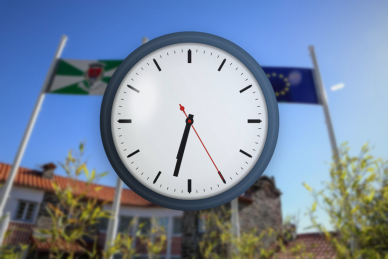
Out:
6 h 32 min 25 s
